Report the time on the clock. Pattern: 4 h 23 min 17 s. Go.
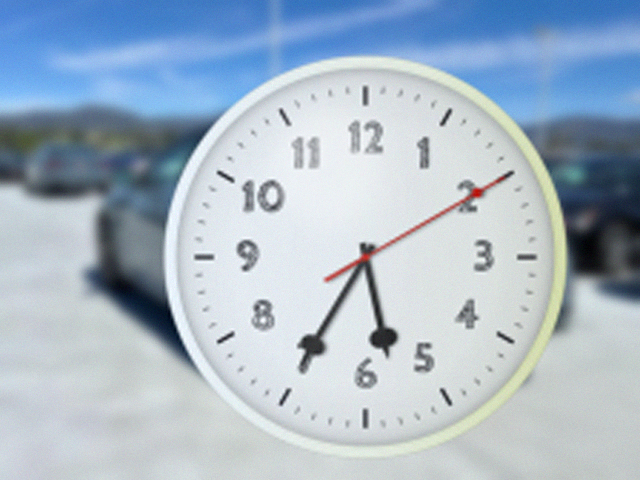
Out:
5 h 35 min 10 s
